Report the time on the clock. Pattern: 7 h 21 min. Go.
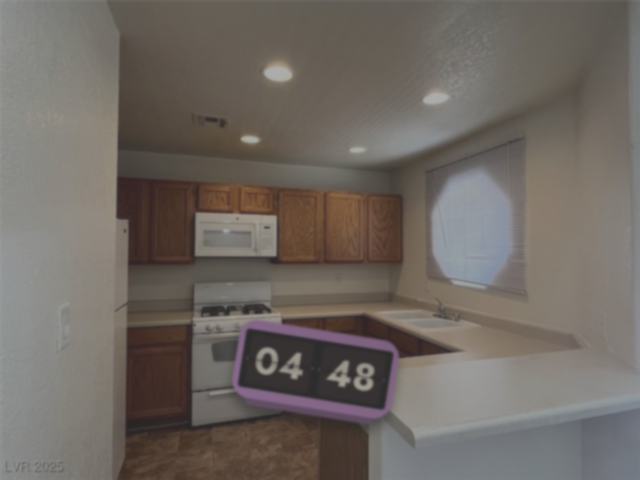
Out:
4 h 48 min
